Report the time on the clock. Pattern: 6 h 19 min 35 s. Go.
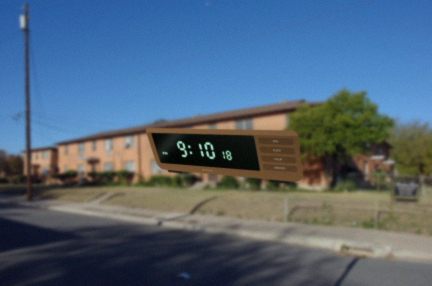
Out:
9 h 10 min 18 s
